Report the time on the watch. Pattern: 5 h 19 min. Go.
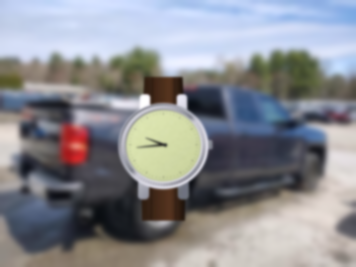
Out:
9 h 44 min
